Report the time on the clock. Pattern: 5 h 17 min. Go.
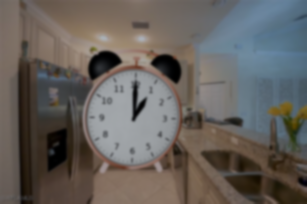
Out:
1 h 00 min
